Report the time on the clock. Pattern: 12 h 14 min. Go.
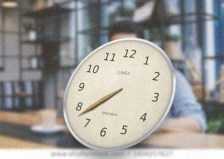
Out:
7 h 38 min
